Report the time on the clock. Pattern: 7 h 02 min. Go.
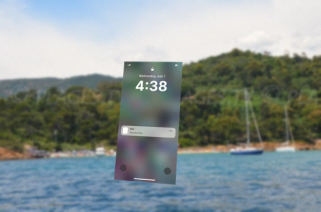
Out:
4 h 38 min
